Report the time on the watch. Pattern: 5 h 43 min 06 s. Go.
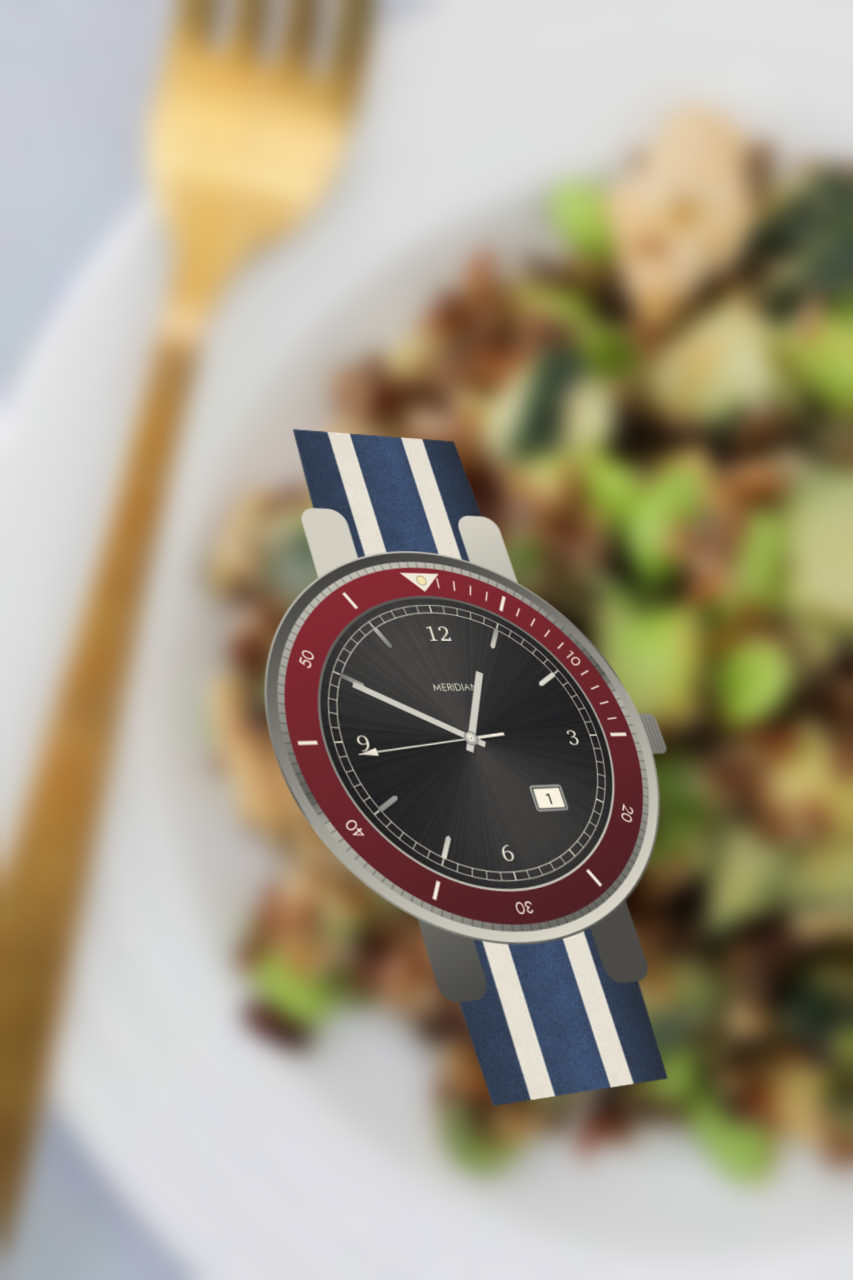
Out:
12 h 49 min 44 s
